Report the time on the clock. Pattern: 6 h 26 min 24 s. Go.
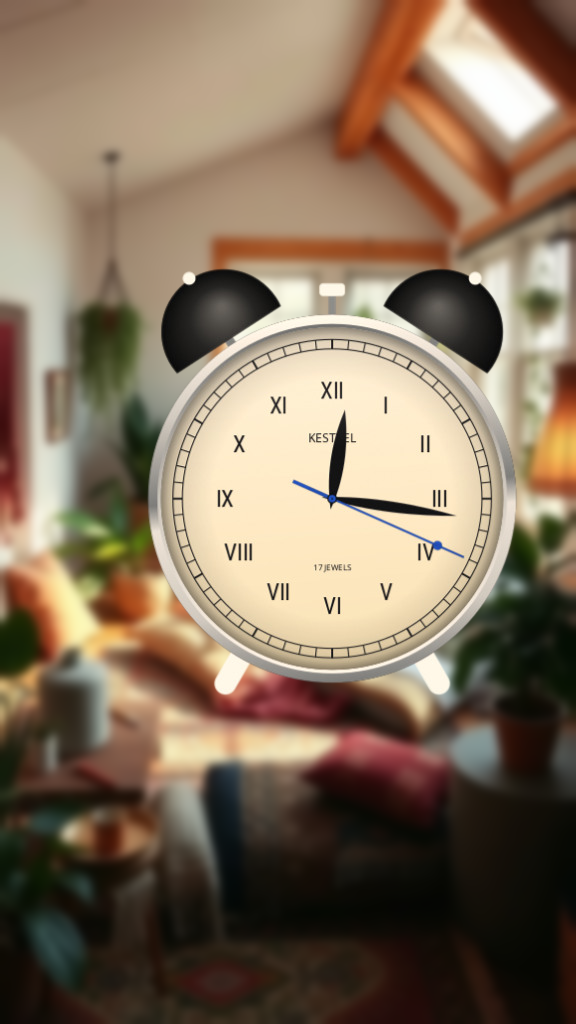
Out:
12 h 16 min 19 s
